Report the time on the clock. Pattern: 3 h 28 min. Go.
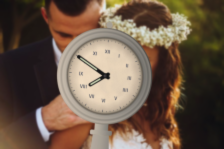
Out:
7 h 50 min
